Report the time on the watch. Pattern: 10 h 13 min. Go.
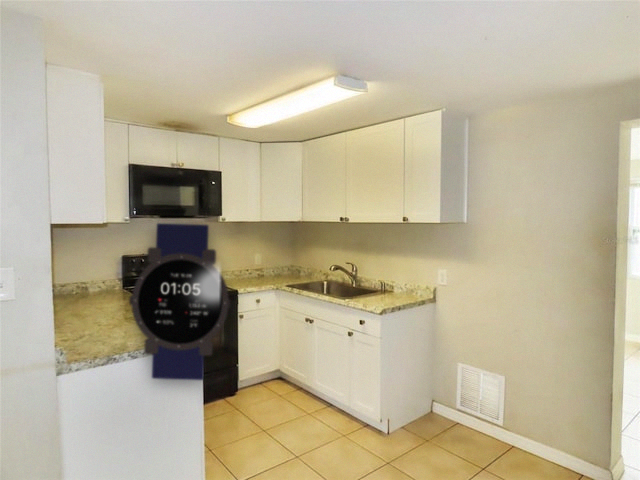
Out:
1 h 05 min
